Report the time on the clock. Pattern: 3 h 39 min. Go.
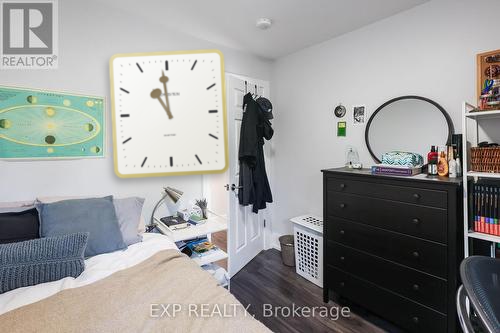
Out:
10 h 59 min
